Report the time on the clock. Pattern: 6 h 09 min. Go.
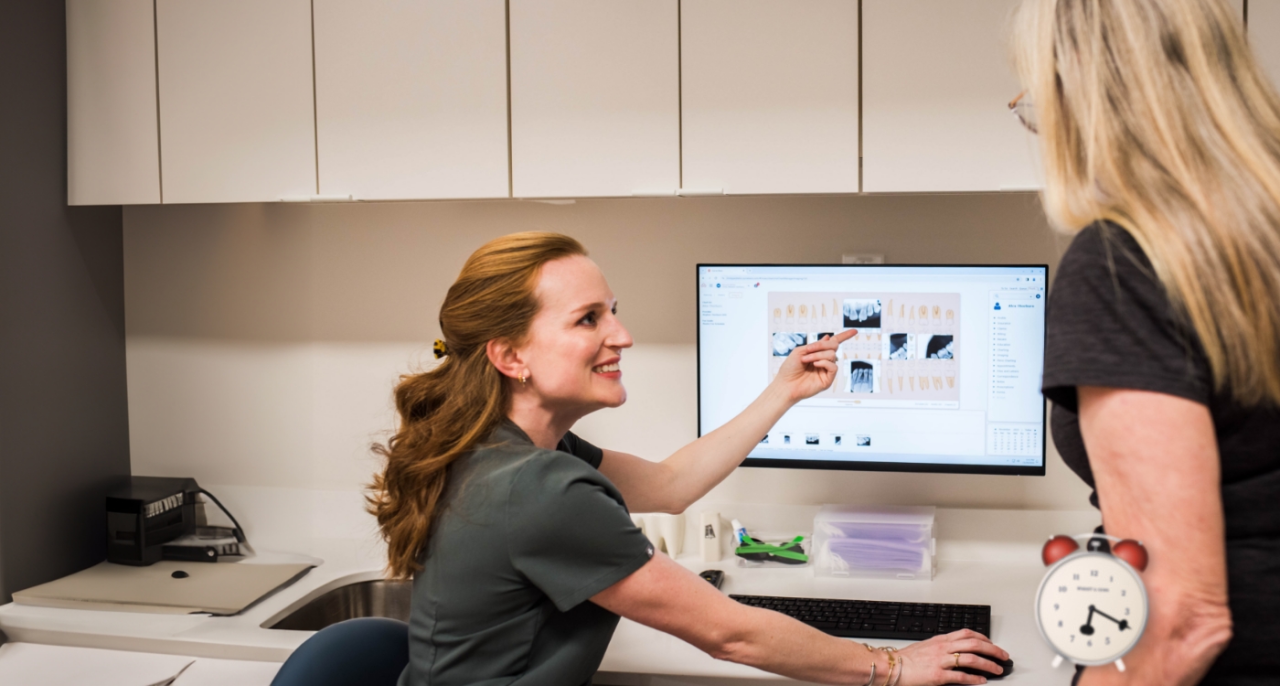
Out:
6 h 19 min
